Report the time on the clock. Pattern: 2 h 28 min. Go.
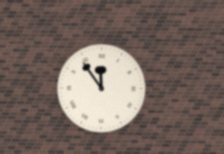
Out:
11 h 54 min
